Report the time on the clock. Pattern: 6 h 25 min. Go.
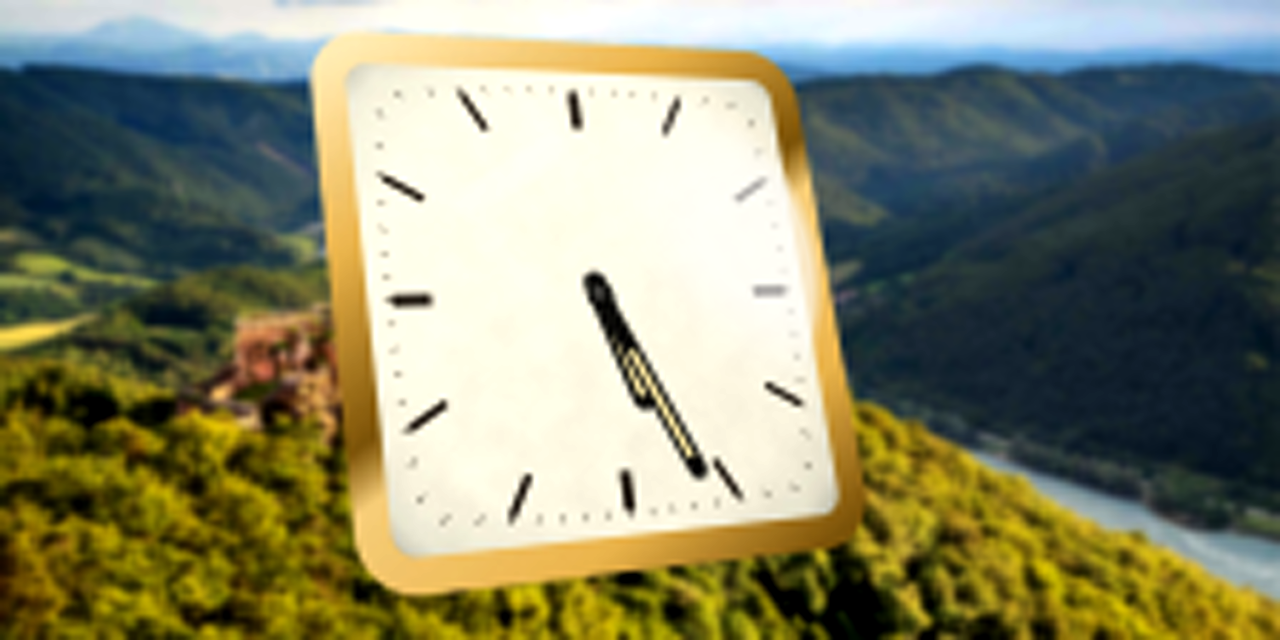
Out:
5 h 26 min
